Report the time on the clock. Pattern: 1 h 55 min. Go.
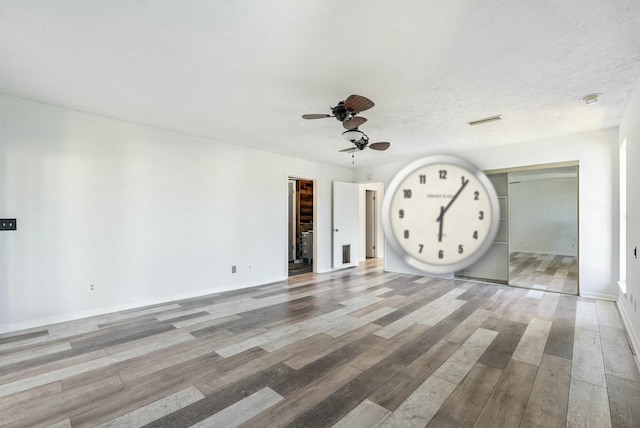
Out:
6 h 06 min
